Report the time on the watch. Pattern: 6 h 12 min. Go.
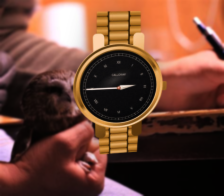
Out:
2 h 45 min
